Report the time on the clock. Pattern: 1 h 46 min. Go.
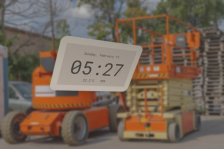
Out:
5 h 27 min
